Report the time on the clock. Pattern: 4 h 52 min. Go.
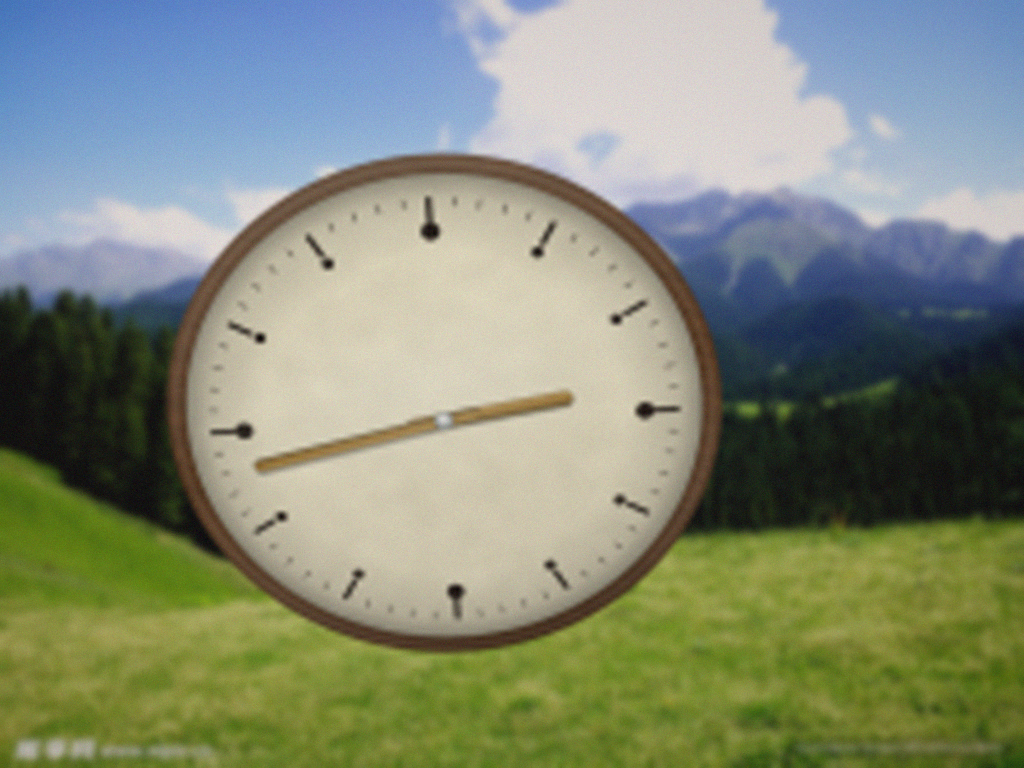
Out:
2 h 43 min
